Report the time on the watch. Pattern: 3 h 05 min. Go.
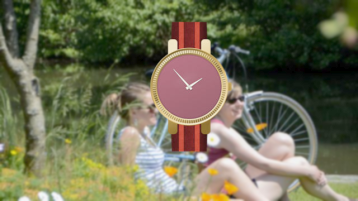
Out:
1 h 53 min
